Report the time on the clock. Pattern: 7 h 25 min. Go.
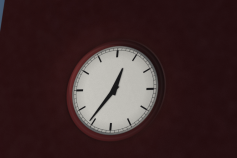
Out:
12 h 36 min
